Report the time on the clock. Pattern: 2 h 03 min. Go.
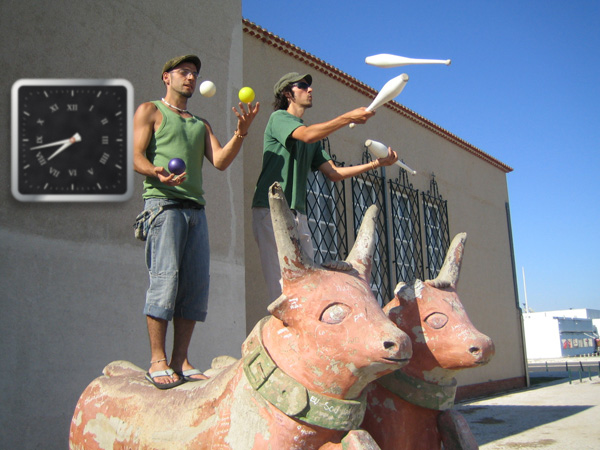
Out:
7 h 43 min
